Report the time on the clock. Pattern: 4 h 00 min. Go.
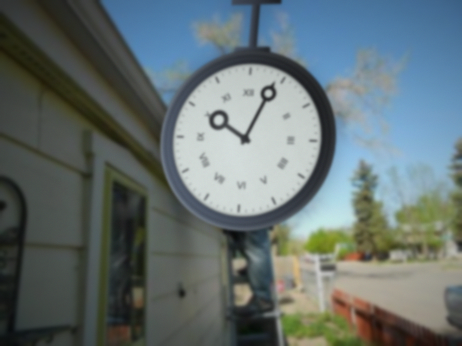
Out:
10 h 04 min
